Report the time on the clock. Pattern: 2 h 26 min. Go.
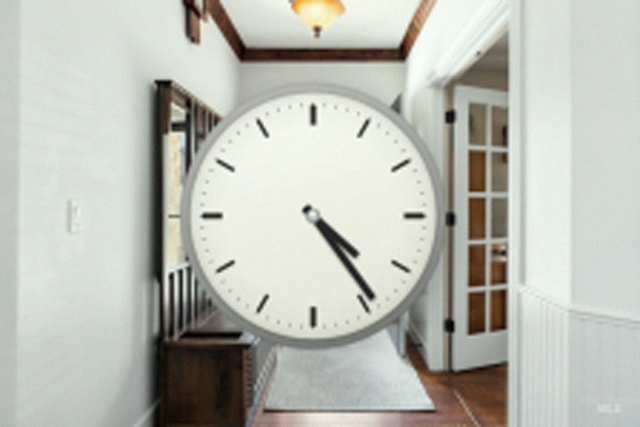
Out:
4 h 24 min
